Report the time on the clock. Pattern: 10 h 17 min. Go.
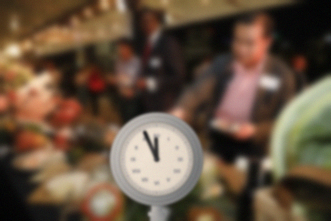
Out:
11 h 56 min
